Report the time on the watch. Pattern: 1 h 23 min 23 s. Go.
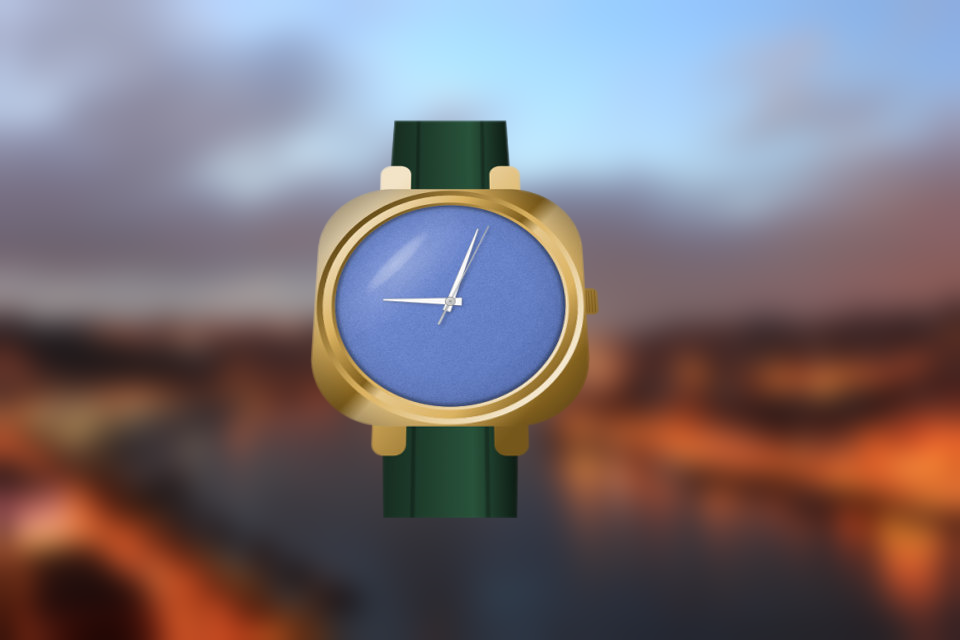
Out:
9 h 03 min 04 s
